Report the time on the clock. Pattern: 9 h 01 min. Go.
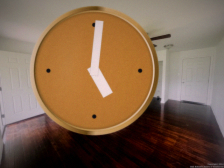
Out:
5 h 01 min
